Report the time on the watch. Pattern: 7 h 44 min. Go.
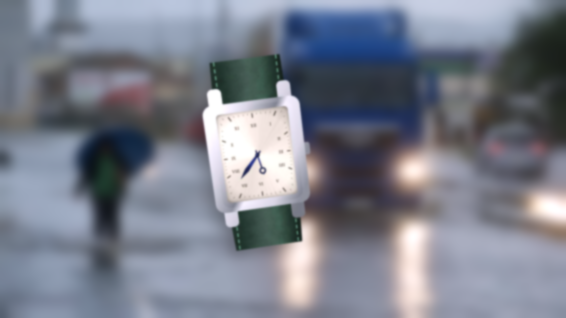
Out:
5 h 37 min
